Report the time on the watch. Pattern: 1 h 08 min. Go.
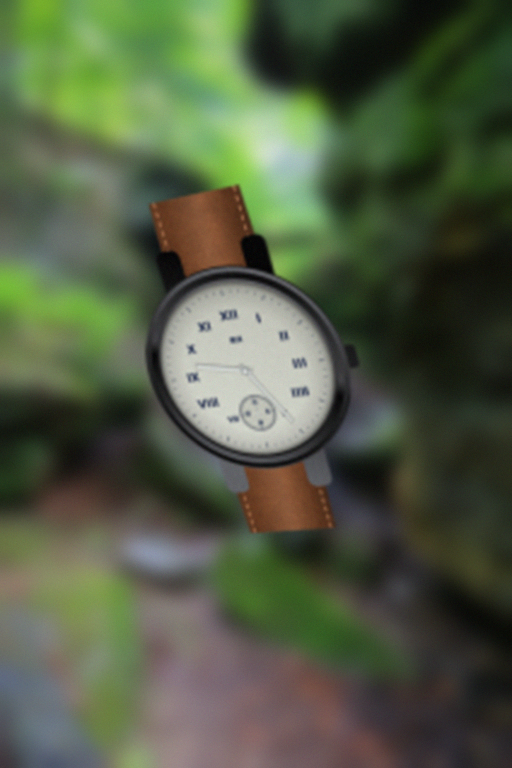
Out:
9 h 25 min
